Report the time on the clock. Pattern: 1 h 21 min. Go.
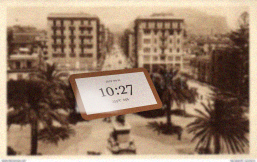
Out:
10 h 27 min
